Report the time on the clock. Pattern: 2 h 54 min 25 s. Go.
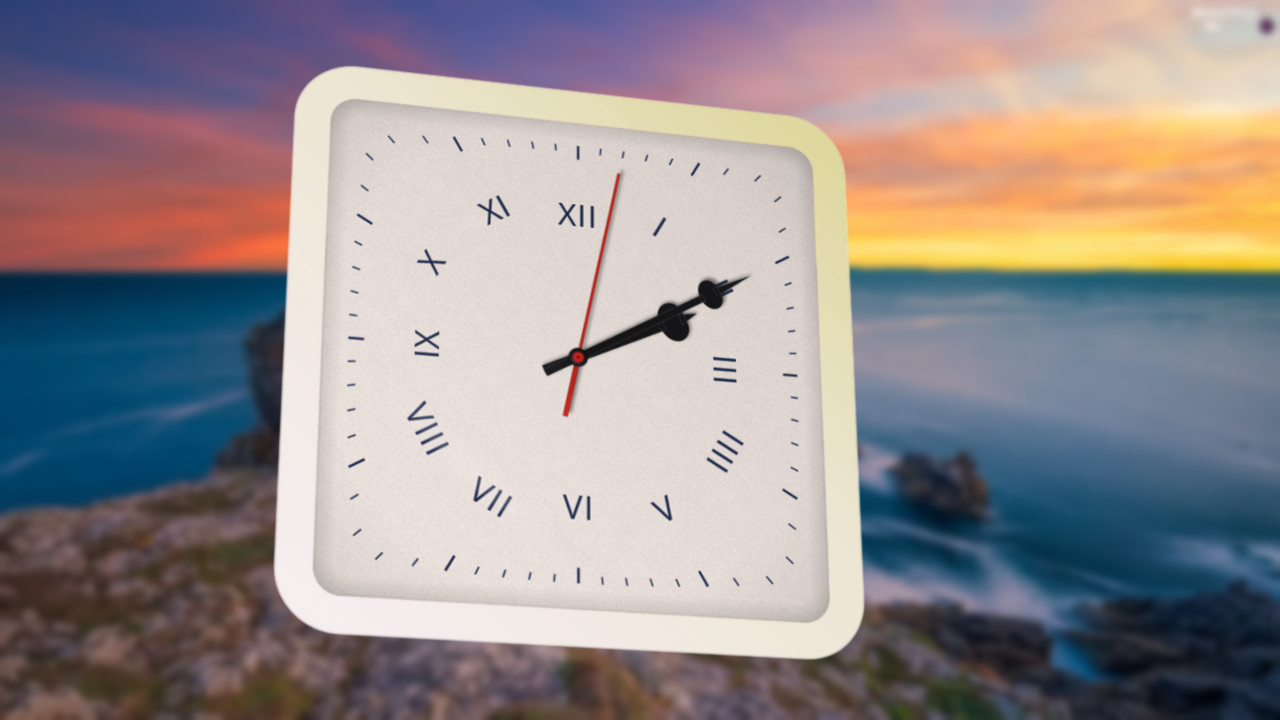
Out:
2 h 10 min 02 s
